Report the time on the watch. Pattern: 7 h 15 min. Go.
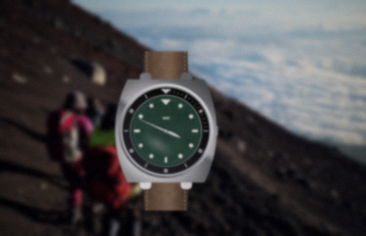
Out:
3 h 49 min
